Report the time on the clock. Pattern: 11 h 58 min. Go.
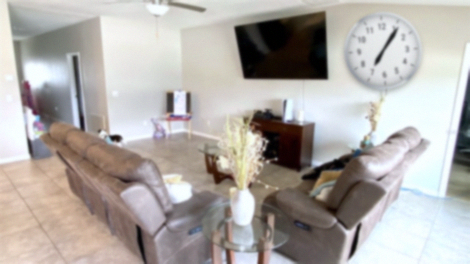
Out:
7 h 06 min
